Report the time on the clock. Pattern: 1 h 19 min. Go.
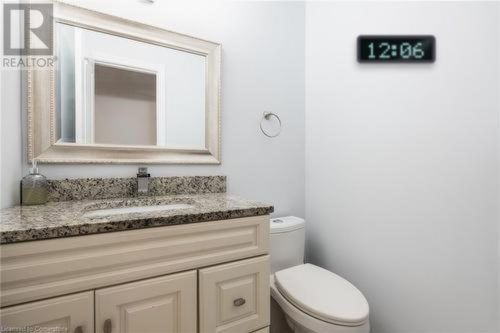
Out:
12 h 06 min
